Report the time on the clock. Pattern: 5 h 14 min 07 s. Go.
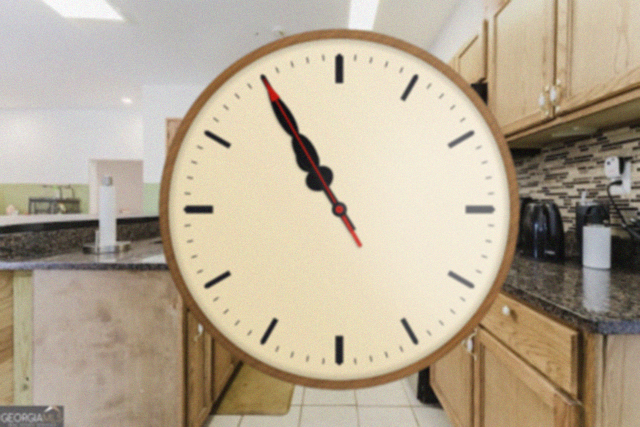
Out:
10 h 54 min 55 s
